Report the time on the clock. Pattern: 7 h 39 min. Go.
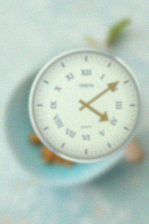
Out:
4 h 09 min
